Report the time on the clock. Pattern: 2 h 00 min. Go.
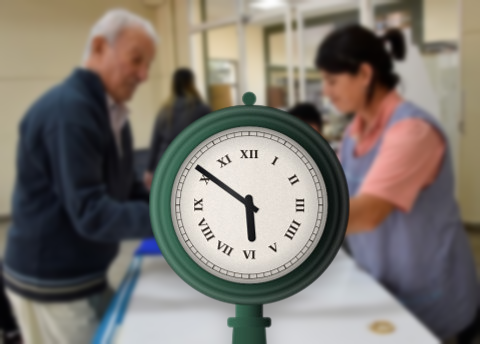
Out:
5 h 51 min
